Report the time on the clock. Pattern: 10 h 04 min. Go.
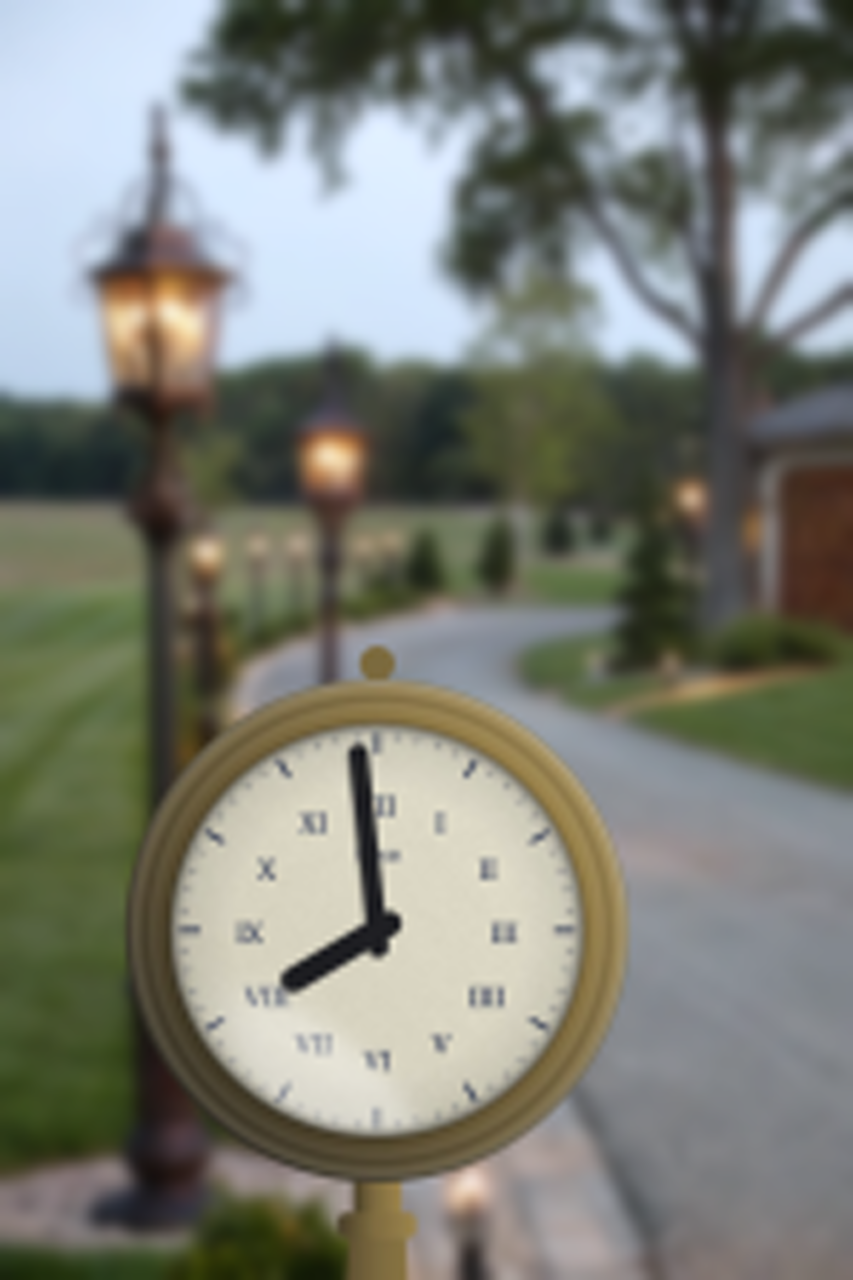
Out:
7 h 59 min
